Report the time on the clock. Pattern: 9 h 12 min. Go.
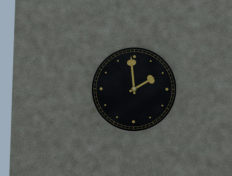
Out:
1 h 59 min
